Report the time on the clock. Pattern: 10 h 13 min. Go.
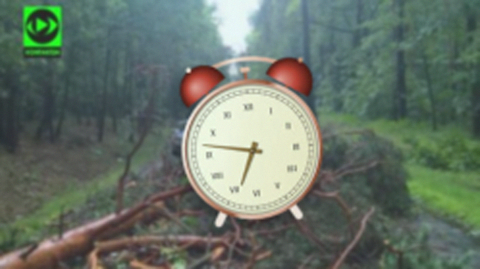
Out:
6 h 47 min
